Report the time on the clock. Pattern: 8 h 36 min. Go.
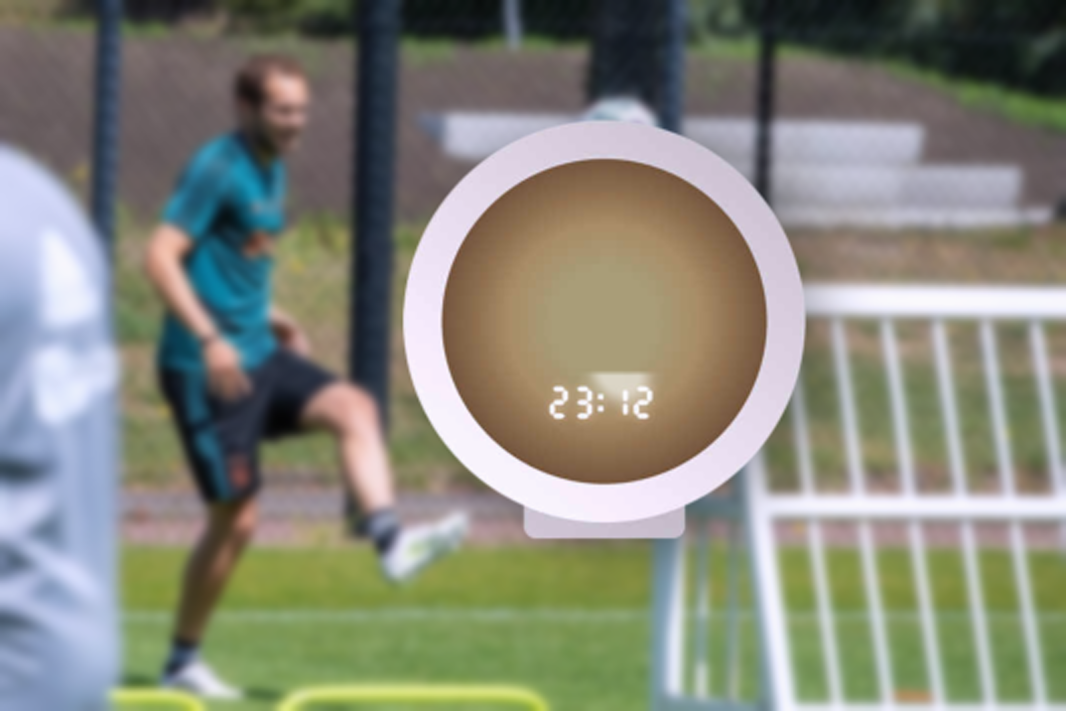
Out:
23 h 12 min
